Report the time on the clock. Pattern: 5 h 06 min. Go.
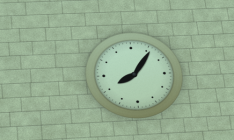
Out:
8 h 06 min
